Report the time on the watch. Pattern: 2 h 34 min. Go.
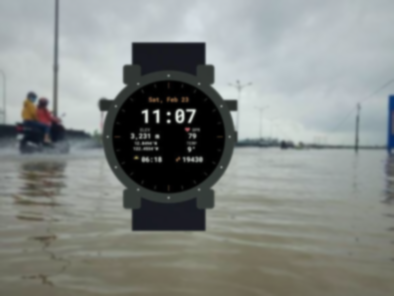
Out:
11 h 07 min
